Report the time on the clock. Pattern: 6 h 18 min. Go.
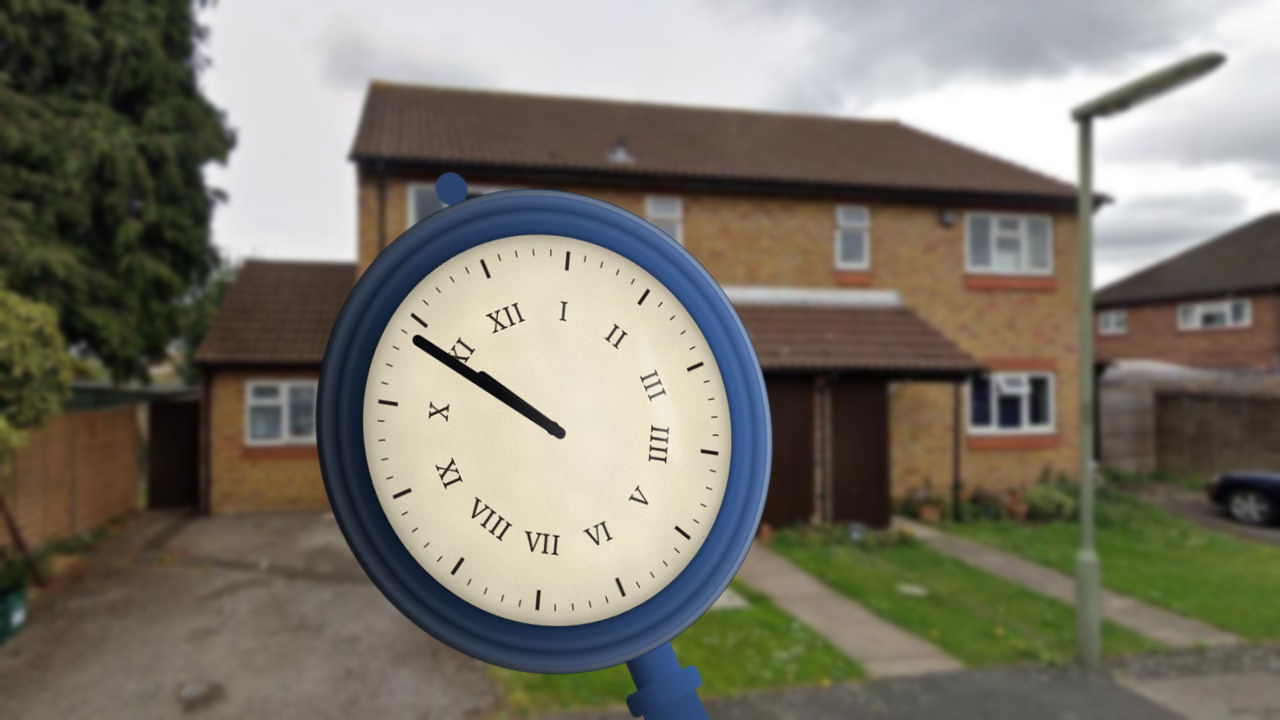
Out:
10 h 54 min
